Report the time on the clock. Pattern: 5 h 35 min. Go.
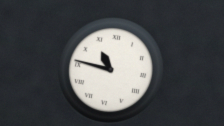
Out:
10 h 46 min
